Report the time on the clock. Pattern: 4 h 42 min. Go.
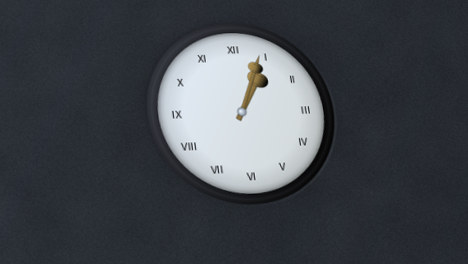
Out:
1 h 04 min
